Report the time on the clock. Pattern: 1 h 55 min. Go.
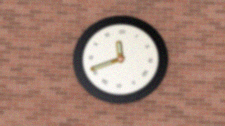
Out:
11 h 41 min
